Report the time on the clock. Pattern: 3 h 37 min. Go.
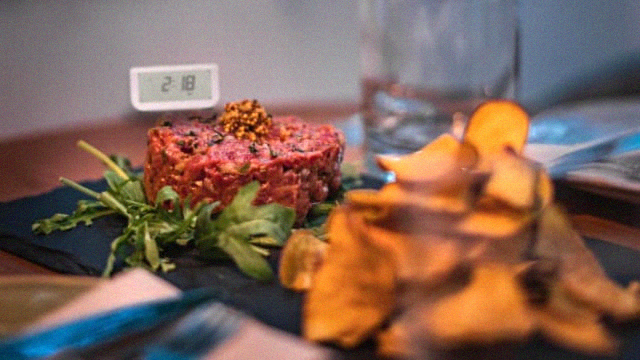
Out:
2 h 18 min
